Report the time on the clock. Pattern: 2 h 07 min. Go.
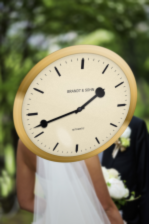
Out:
1 h 42 min
